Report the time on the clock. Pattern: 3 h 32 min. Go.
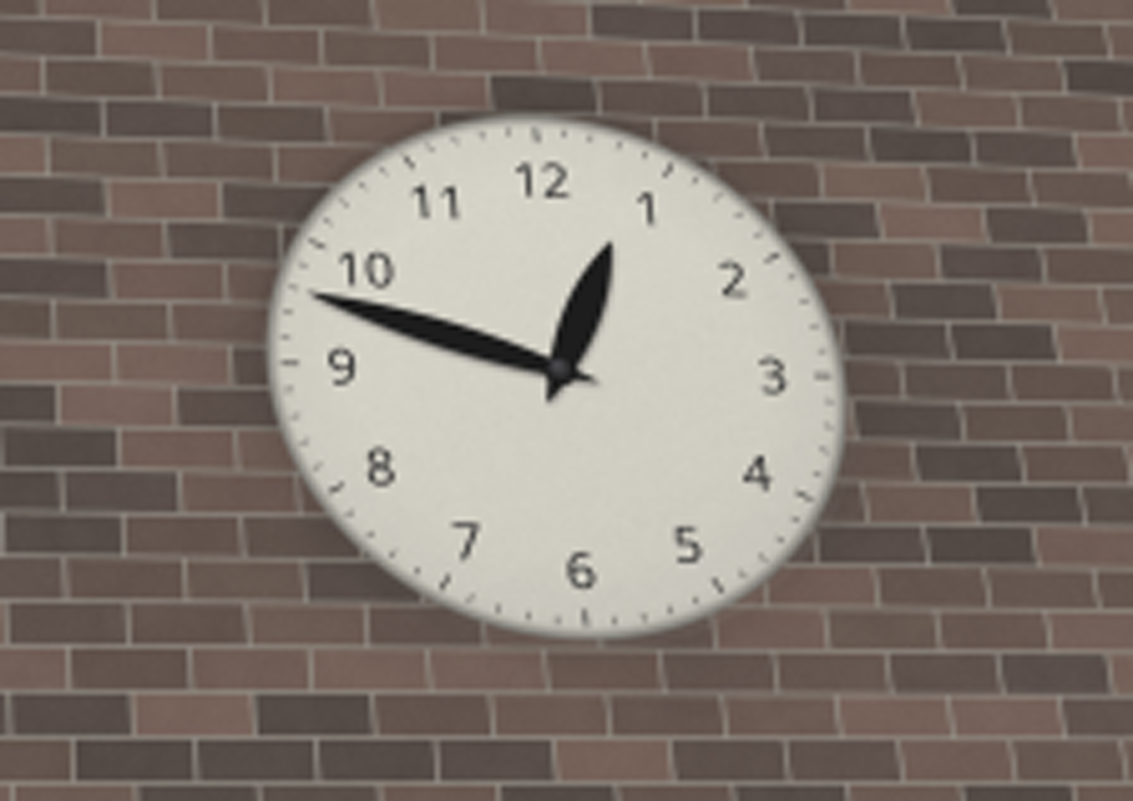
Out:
12 h 48 min
